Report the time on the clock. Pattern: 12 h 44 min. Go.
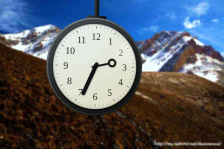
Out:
2 h 34 min
